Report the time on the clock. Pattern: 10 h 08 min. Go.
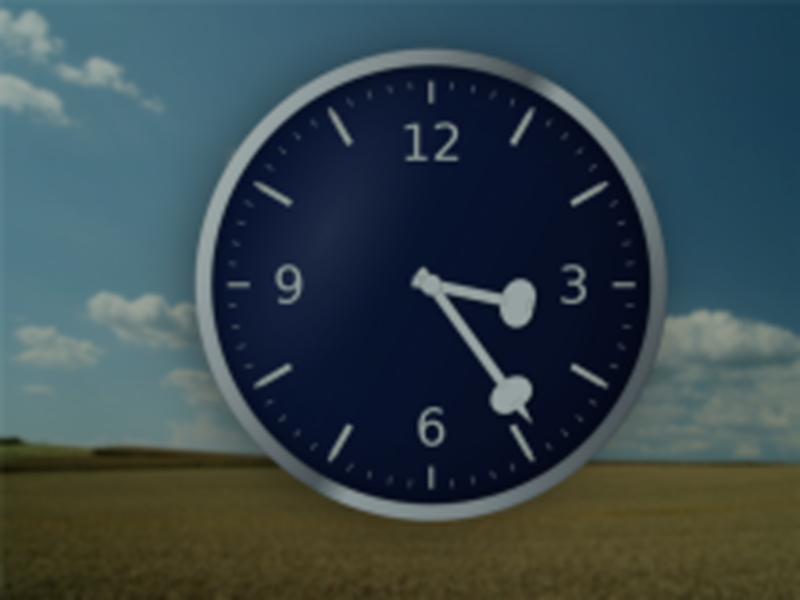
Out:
3 h 24 min
